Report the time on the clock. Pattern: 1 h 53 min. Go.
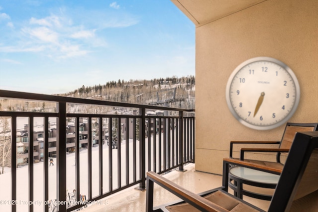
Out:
6 h 33 min
